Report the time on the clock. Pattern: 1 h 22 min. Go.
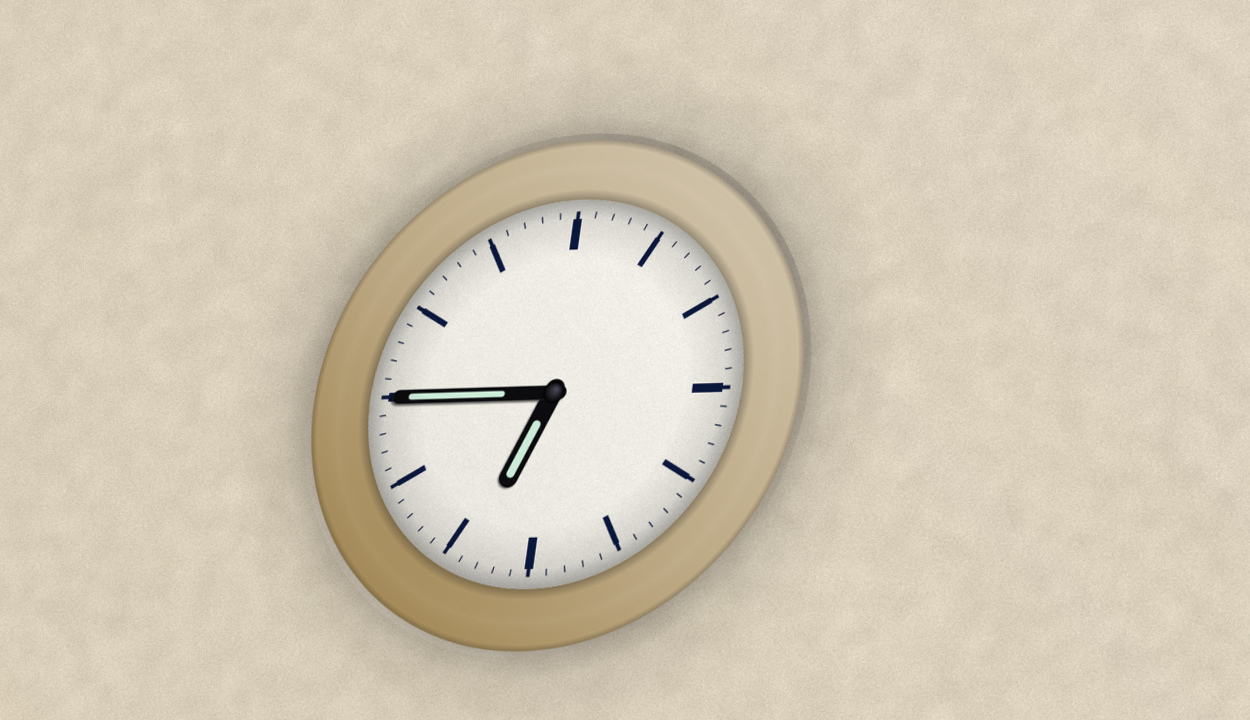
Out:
6 h 45 min
